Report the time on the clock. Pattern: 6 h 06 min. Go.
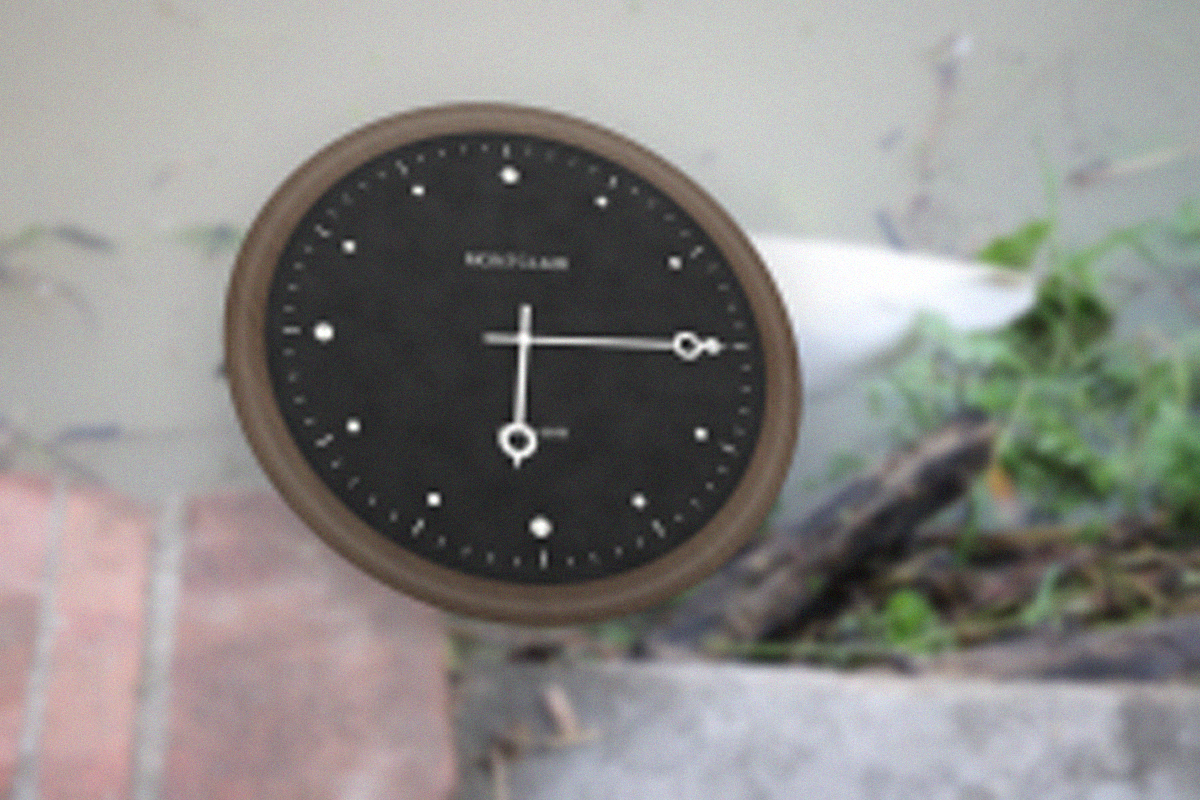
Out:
6 h 15 min
